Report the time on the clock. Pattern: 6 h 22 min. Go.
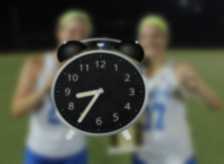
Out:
8 h 35 min
